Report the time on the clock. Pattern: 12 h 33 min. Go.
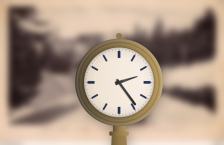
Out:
2 h 24 min
